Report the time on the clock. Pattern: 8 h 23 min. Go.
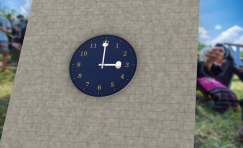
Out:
3 h 00 min
